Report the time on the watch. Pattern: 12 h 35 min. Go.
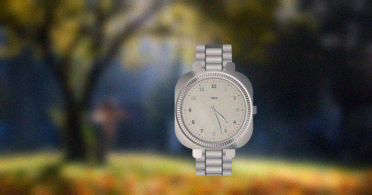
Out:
4 h 27 min
